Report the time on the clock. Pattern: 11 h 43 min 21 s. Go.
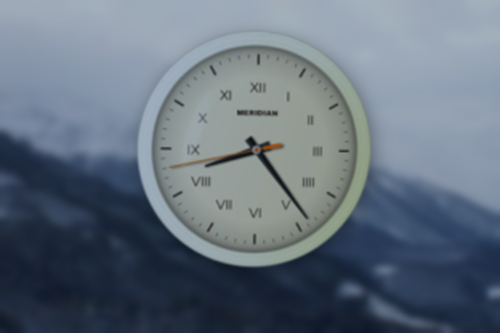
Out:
8 h 23 min 43 s
